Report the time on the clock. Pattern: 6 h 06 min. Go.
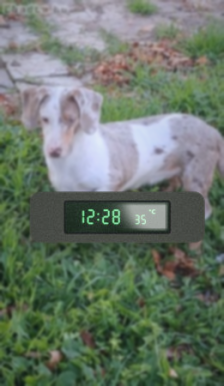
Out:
12 h 28 min
